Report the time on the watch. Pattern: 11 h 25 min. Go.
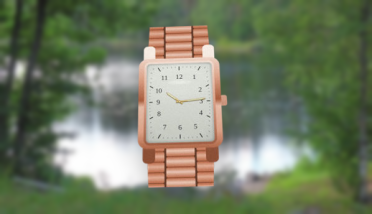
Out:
10 h 14 min
